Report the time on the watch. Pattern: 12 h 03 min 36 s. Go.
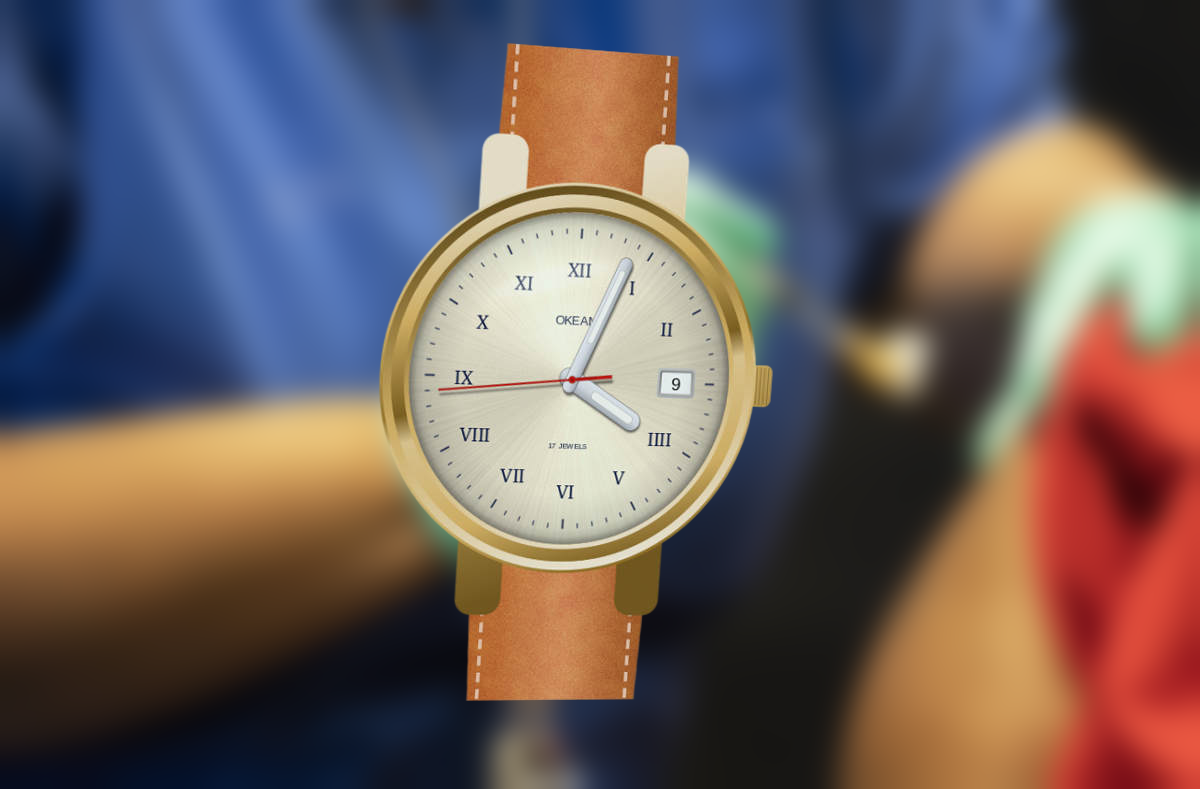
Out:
4 h 03 min 44 s
